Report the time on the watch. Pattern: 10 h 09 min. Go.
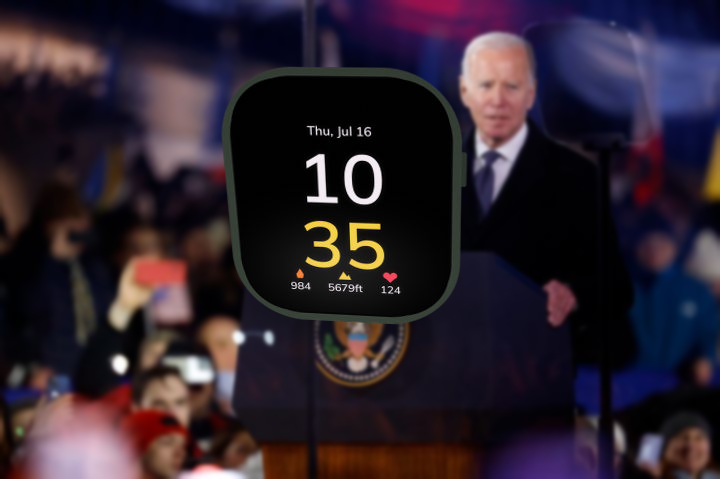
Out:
10 h 35 min
